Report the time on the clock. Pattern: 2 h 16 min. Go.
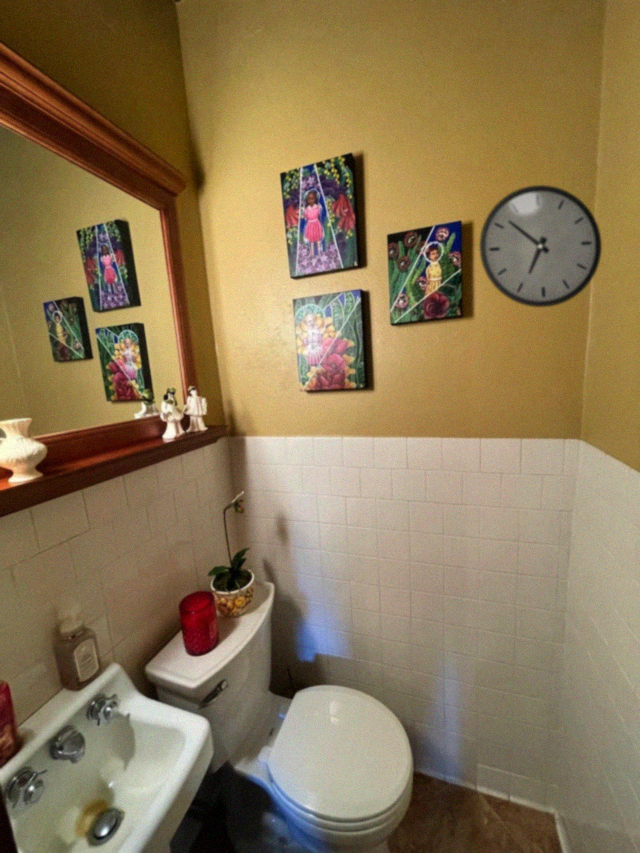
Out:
6 h 52 min
